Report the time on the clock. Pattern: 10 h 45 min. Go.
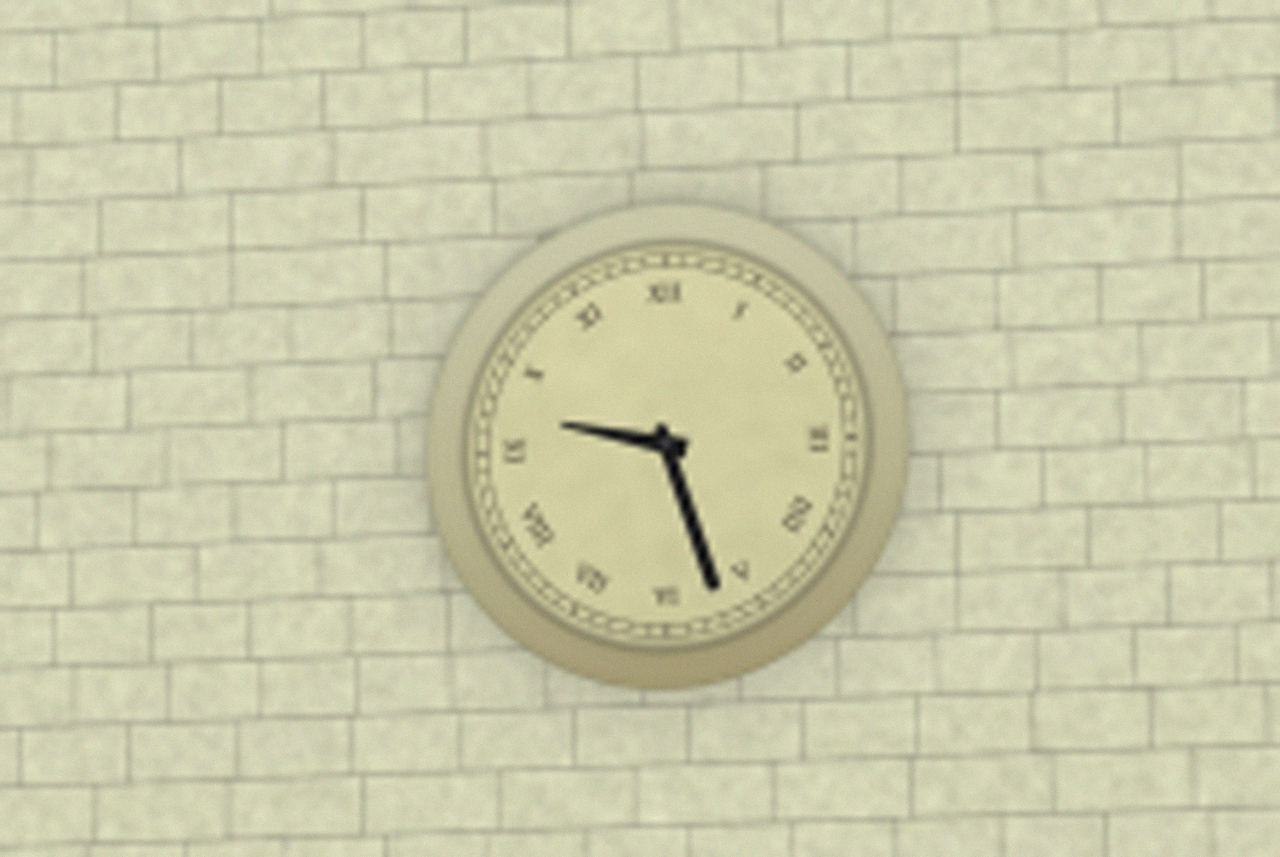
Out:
9 h 27 min
